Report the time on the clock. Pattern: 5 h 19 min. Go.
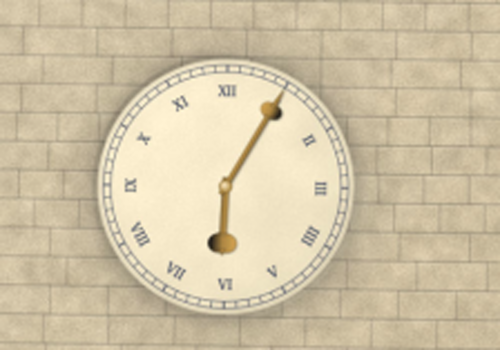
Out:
6 h 05 min
